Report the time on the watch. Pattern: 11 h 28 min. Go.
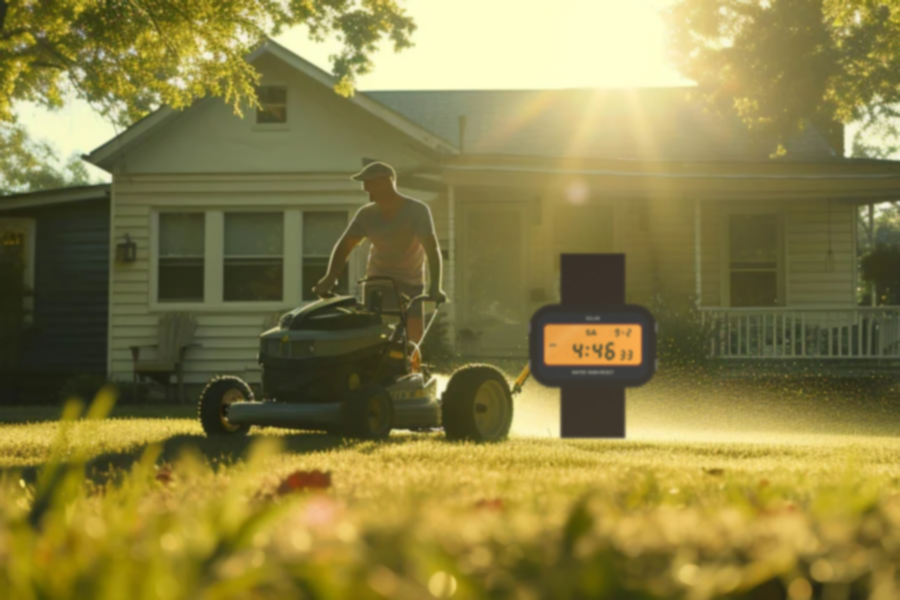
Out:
4 h 46 min
